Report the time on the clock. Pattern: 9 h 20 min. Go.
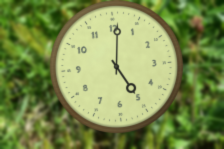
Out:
5 h 01 min
